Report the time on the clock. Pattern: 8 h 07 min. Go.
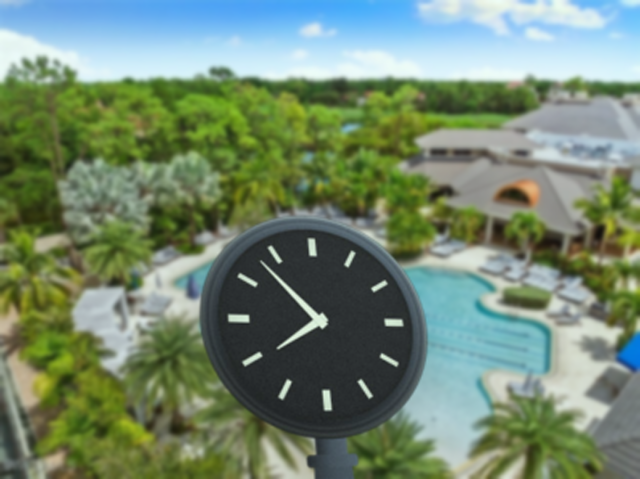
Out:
7 h 53 min
